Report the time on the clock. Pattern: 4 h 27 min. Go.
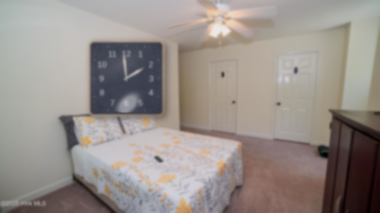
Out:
1 h 59 min
